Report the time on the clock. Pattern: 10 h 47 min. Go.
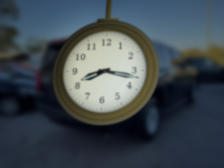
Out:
8 h 17 min
